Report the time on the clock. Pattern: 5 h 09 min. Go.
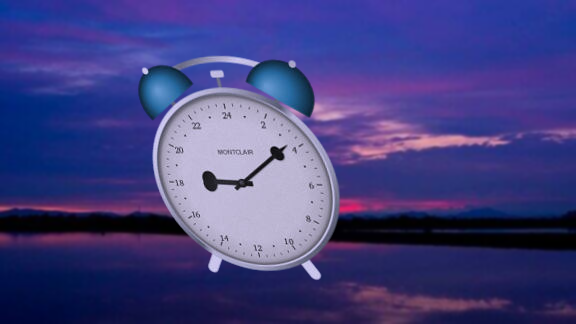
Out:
18 h 09 min
